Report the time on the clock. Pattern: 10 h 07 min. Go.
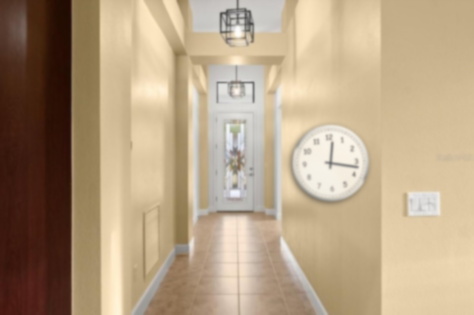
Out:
12 h 17 min
